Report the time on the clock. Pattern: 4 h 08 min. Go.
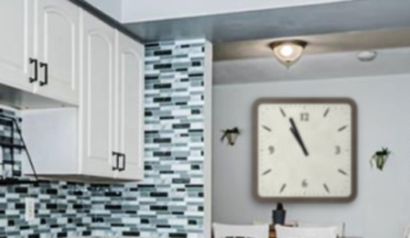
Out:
10 h 56 min
